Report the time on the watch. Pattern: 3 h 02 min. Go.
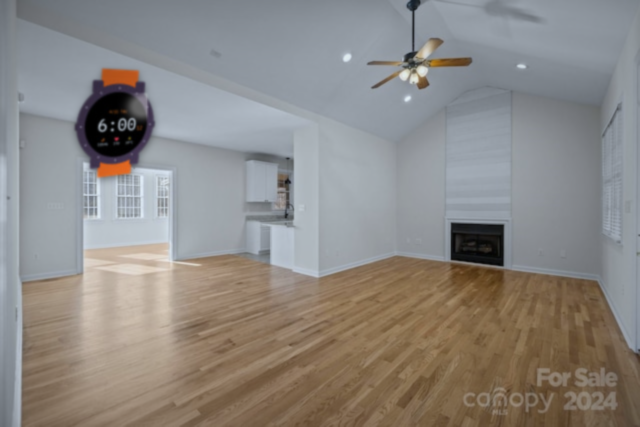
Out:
6 h 00 min
